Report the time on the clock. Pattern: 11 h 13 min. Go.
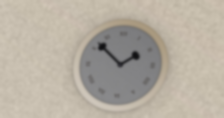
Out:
1 h 52 min
